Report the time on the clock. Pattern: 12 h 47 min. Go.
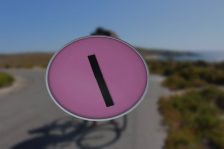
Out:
11 h 27 min
